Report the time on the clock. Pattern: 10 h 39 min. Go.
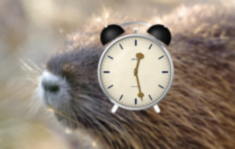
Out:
12 h 28 min
